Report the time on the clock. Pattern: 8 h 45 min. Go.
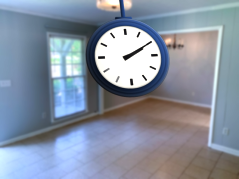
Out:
2 h 10 min
